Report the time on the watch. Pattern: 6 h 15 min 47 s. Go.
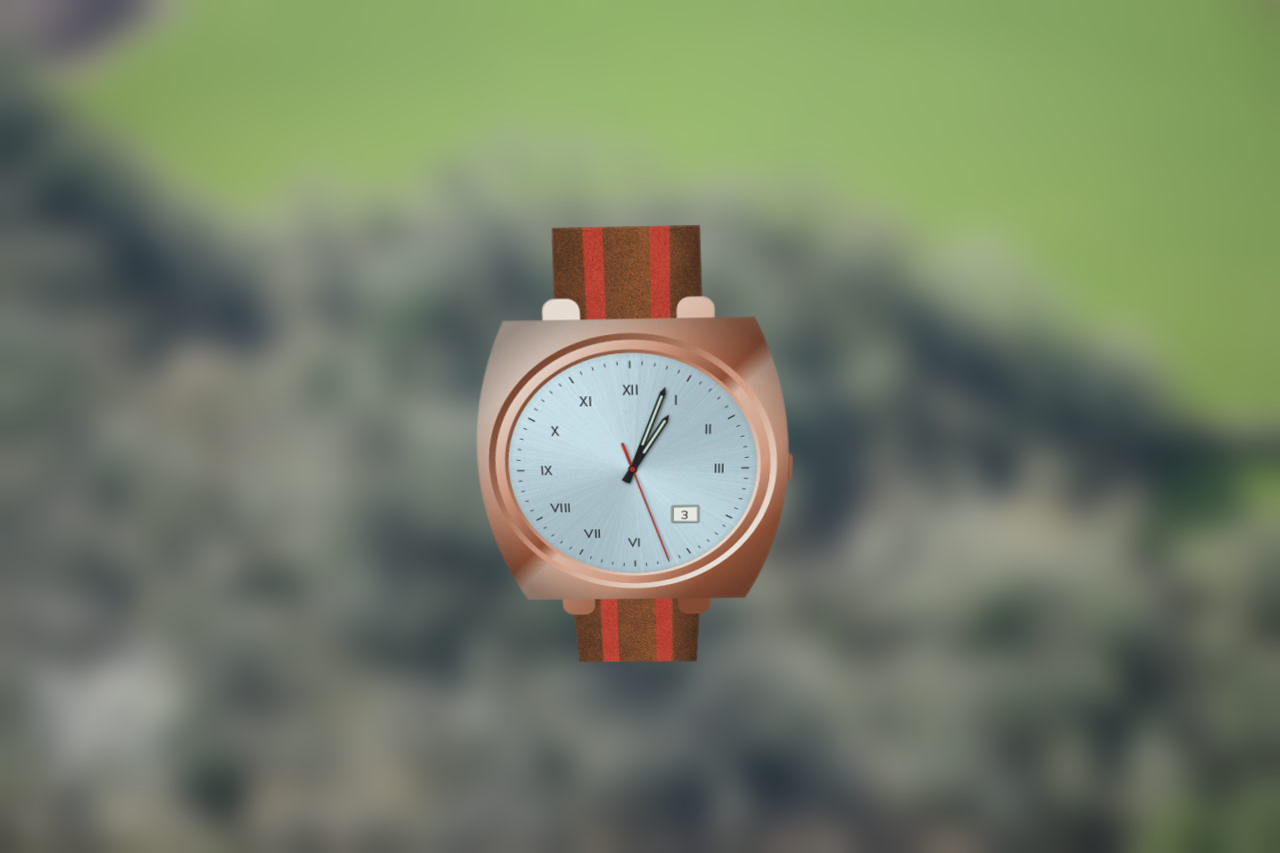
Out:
1 h 03 min 27 s
